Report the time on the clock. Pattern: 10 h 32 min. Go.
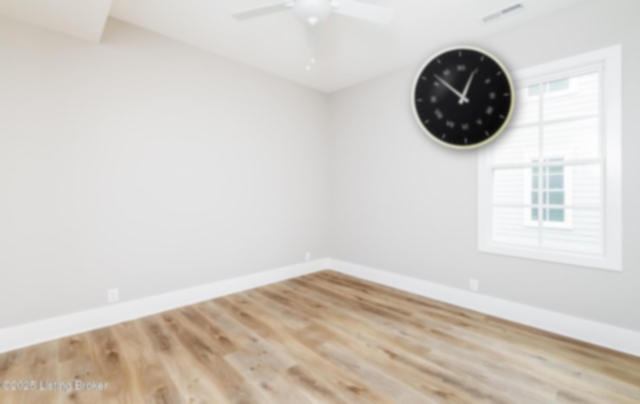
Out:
12 h 52 min
